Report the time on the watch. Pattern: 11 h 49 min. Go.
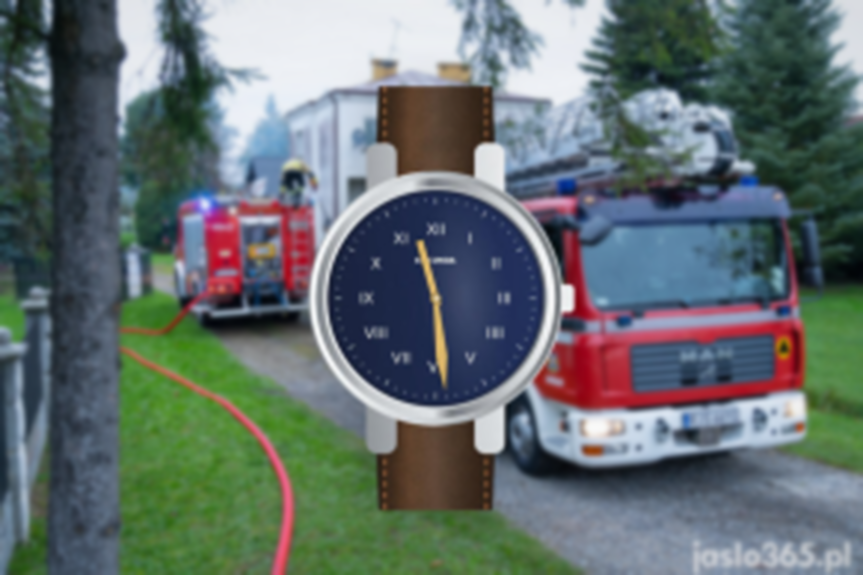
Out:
11 h 29 min
